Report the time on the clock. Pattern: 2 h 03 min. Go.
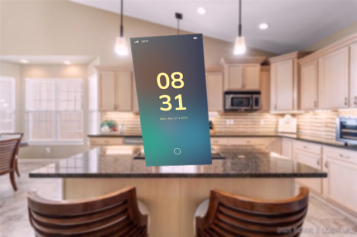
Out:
8 h 31 min
